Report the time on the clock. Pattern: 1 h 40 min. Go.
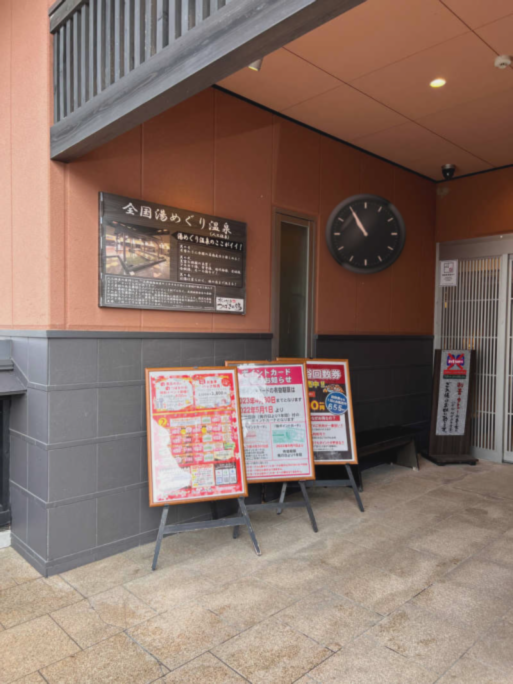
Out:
10 h 55 min
